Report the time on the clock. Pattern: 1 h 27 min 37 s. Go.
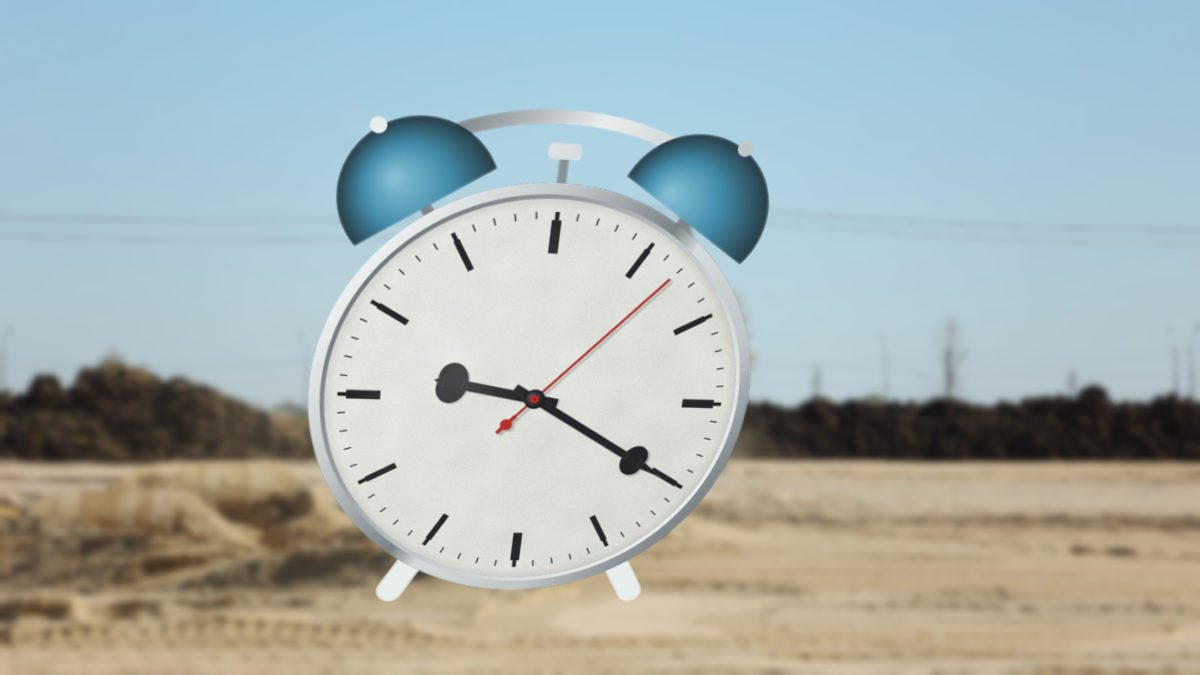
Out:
9 h 20 min 07 s
